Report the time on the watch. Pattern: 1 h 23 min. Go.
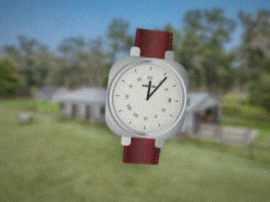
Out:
12 h 06 min
